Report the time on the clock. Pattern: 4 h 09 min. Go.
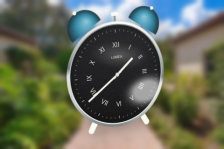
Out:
1 h 39 min
